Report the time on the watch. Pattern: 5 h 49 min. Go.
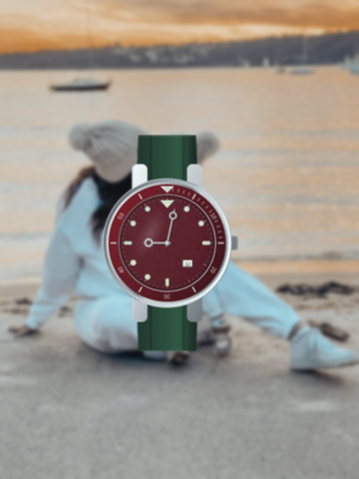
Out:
9 h 02 min
